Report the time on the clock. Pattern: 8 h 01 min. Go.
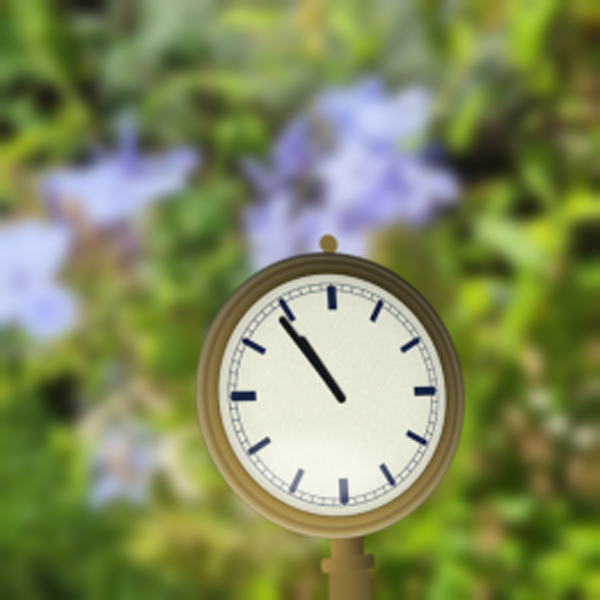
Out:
10 h 54 min
